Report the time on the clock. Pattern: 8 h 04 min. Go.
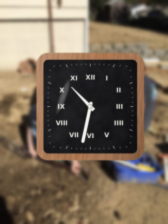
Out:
10 h 32 min
